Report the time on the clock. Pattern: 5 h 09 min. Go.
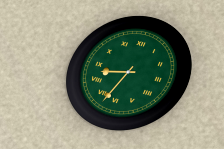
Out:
8 h 33 min
